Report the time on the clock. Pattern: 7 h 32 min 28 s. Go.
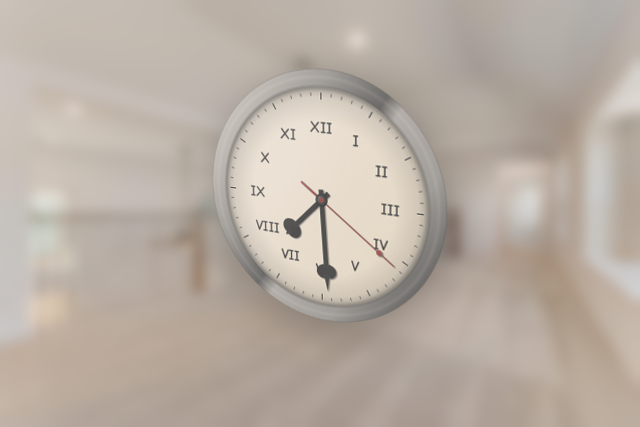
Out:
7 h 29 min 21 s
